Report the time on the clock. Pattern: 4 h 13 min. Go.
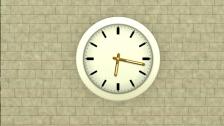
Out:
6 h 17 min
